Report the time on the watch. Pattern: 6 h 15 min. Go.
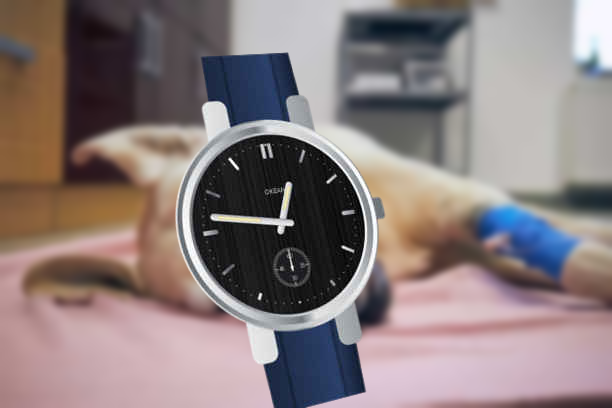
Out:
12 h 47 min
